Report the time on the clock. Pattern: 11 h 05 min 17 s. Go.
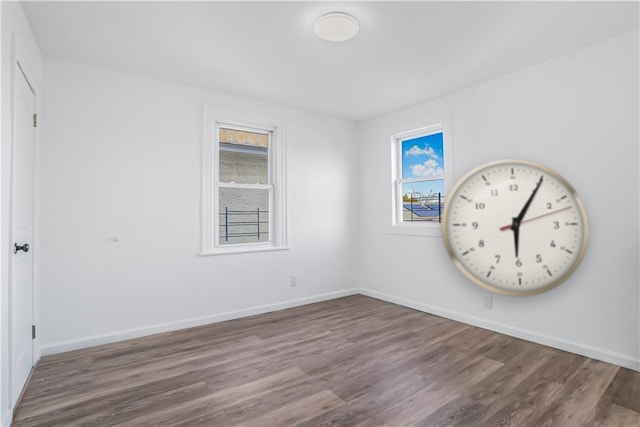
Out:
6 h 05 min 12 s
